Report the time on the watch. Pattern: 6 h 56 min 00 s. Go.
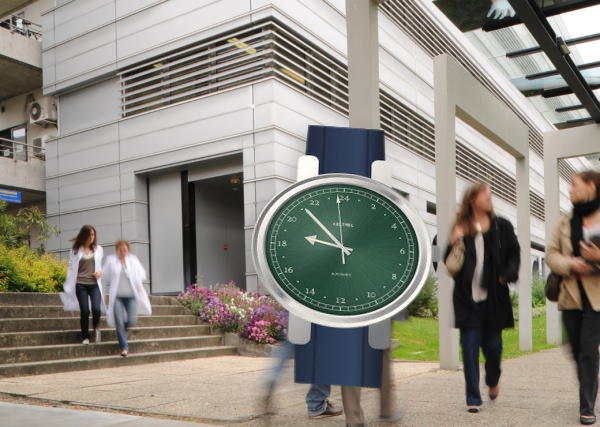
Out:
18 h 52 min 59 s
